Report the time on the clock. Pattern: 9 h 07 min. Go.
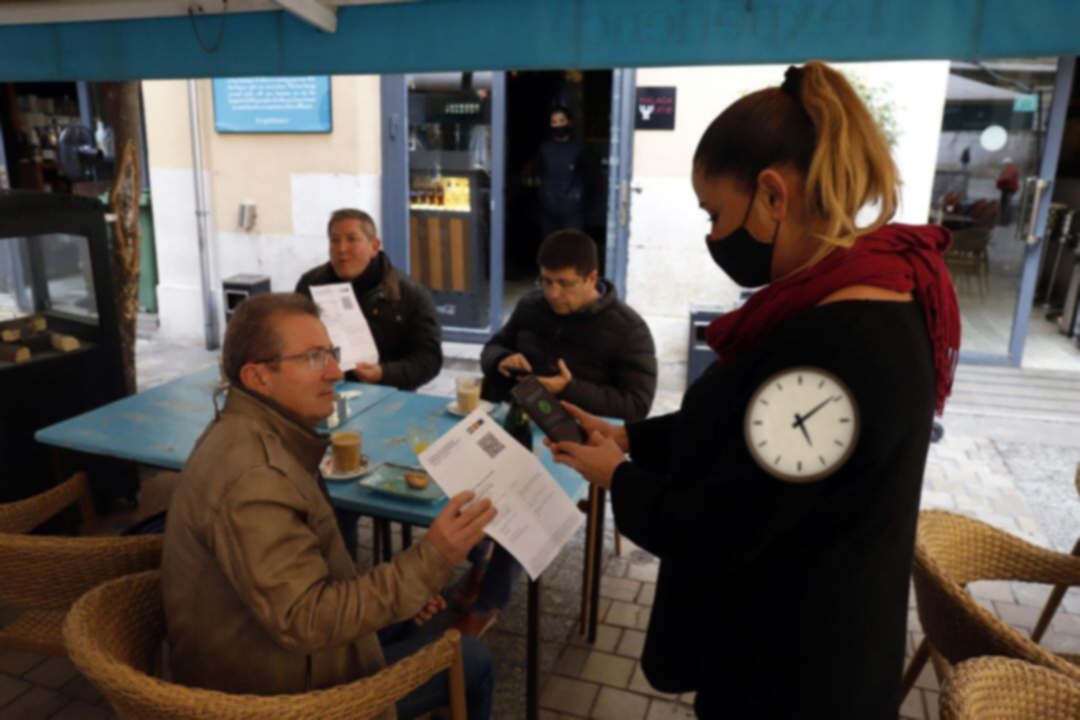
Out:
5 h 09 min
